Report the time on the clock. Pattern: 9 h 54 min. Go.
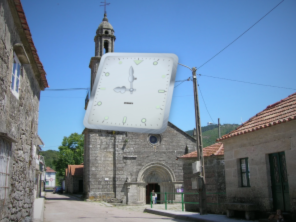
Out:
8 h 58 min
